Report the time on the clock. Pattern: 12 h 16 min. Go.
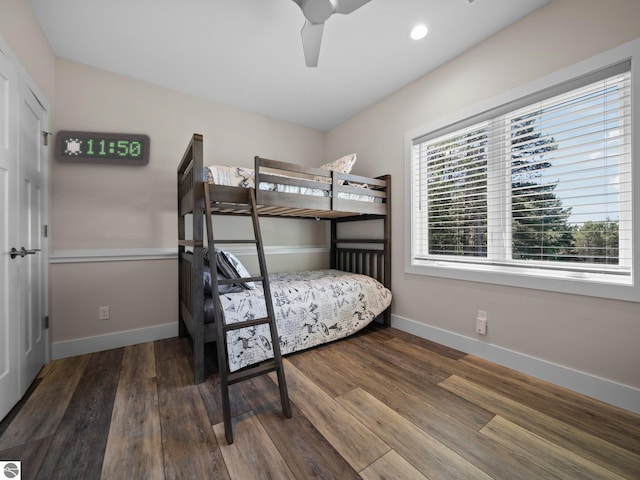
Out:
11 h 50 min
